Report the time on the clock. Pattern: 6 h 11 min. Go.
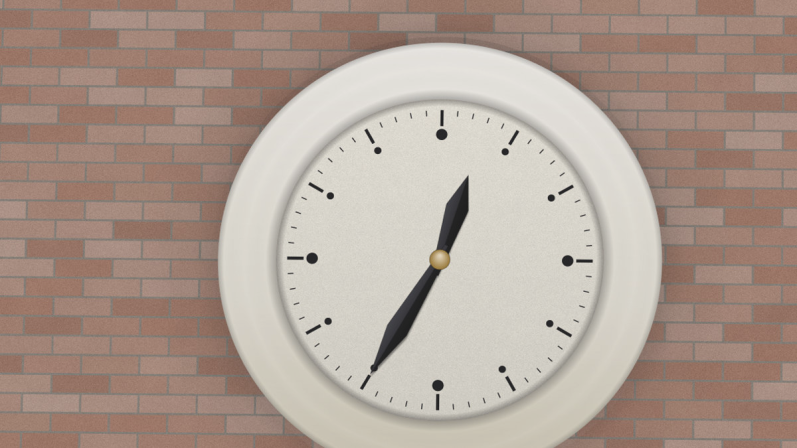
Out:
12 h 35 min
